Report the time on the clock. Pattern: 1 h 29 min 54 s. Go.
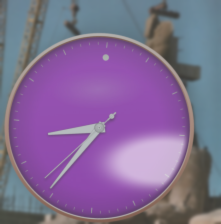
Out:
8 h 35 min 37 s
